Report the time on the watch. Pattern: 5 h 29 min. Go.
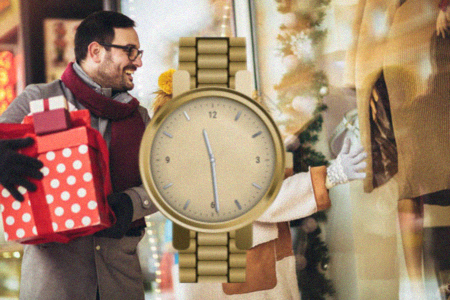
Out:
11 h 29 min
